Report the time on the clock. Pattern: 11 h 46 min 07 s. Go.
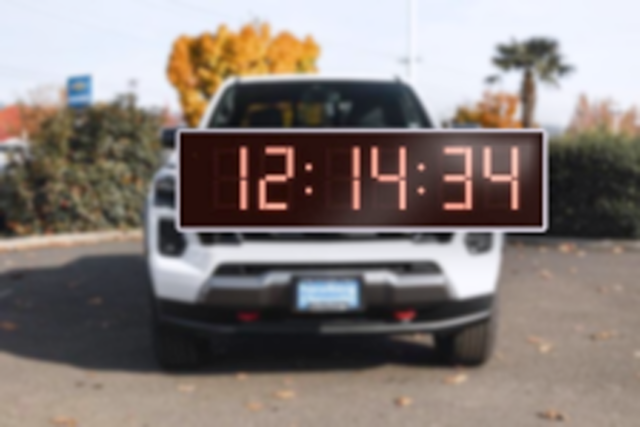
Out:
12 h 14 min 34 s
